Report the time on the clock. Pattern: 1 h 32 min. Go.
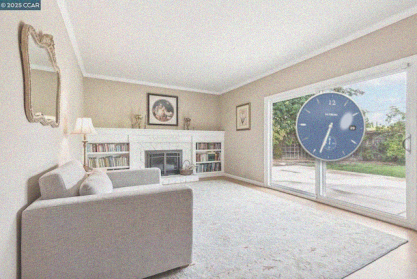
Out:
6 h 33 min
